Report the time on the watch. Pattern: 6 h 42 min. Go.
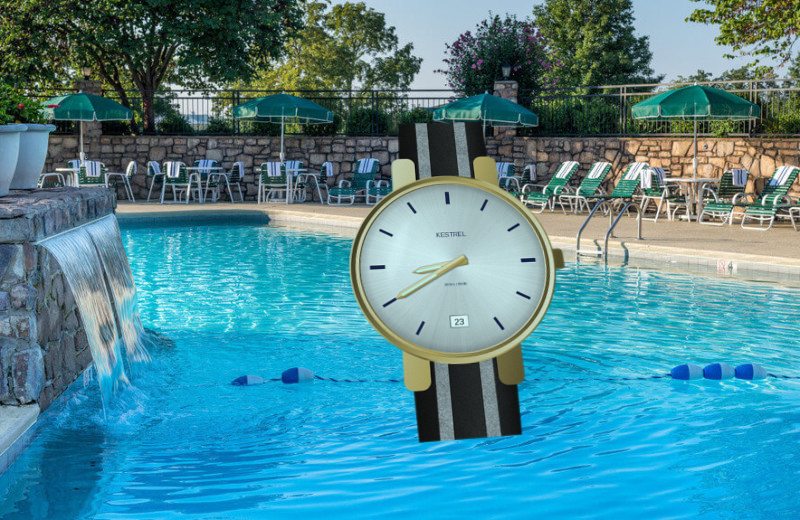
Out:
8 h 40 min
